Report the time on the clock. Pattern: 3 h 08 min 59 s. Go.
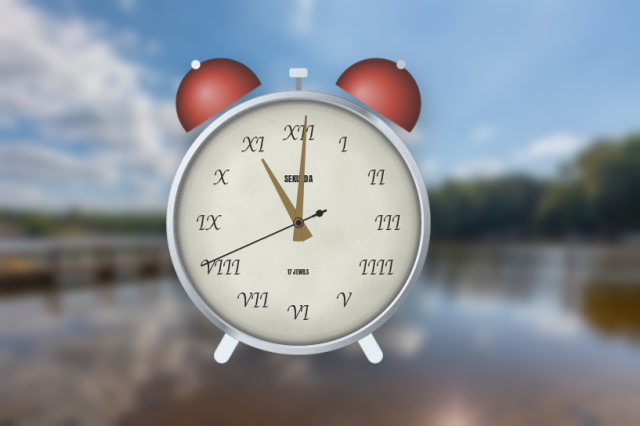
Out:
11 h 00 min 41 s
